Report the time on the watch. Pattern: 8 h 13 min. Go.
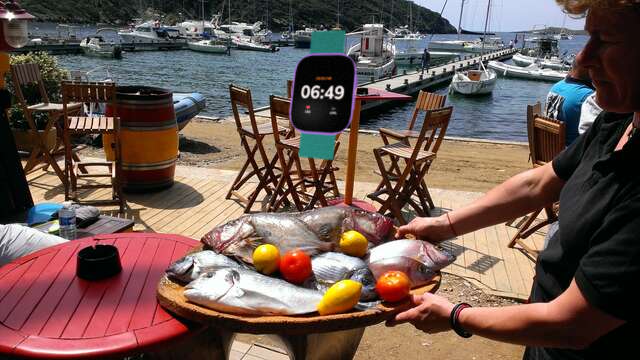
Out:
6 h 49 min
